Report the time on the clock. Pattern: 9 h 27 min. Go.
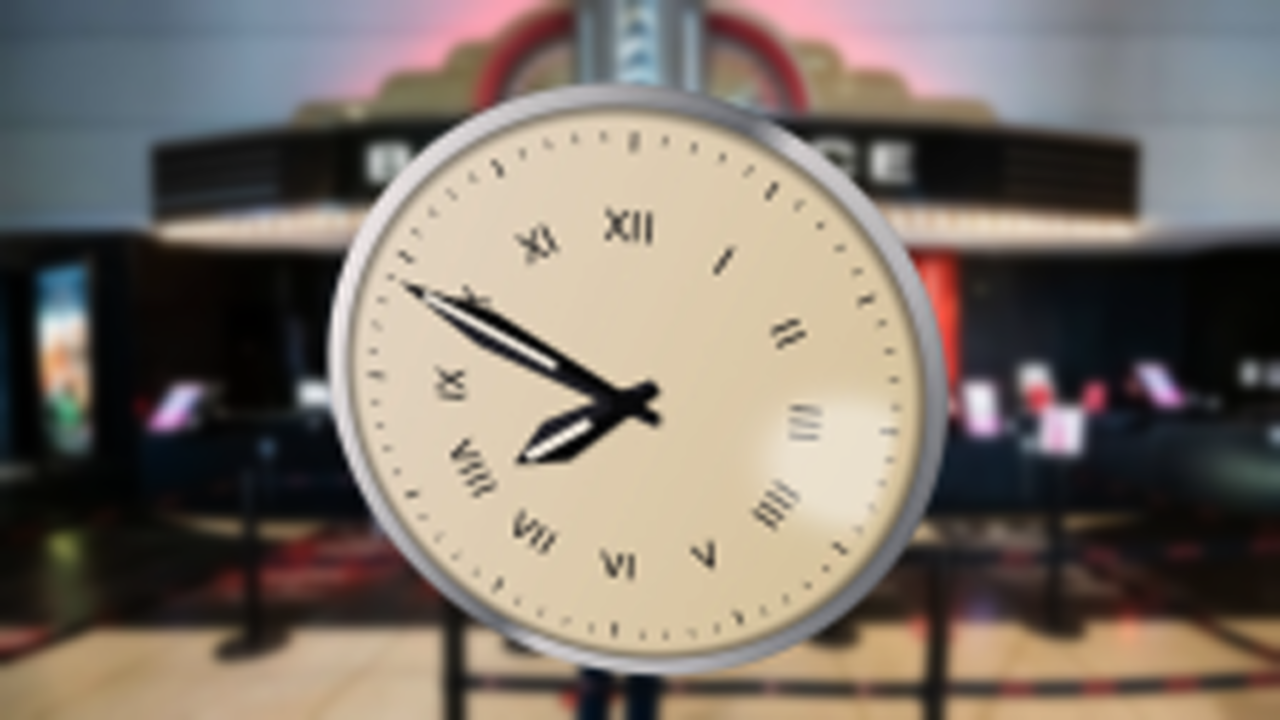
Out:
7 h 49 min
